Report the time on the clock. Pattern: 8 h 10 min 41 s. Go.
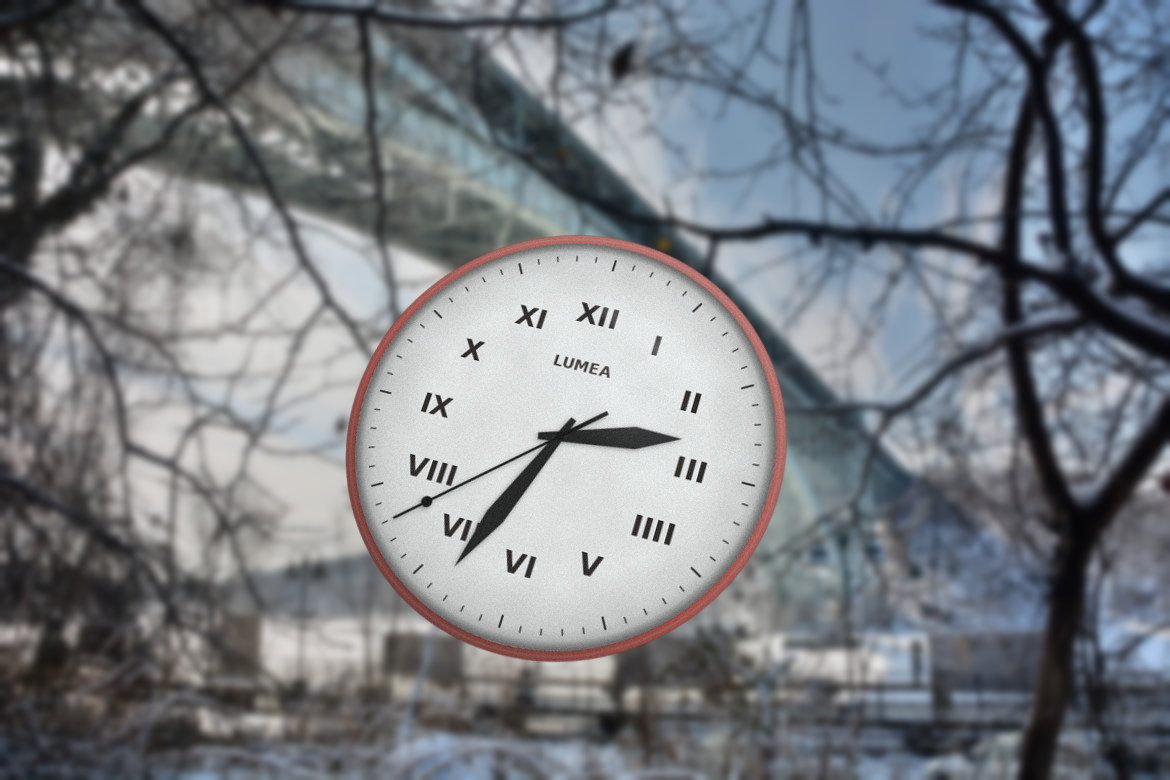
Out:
2 h 33 min 38 s
